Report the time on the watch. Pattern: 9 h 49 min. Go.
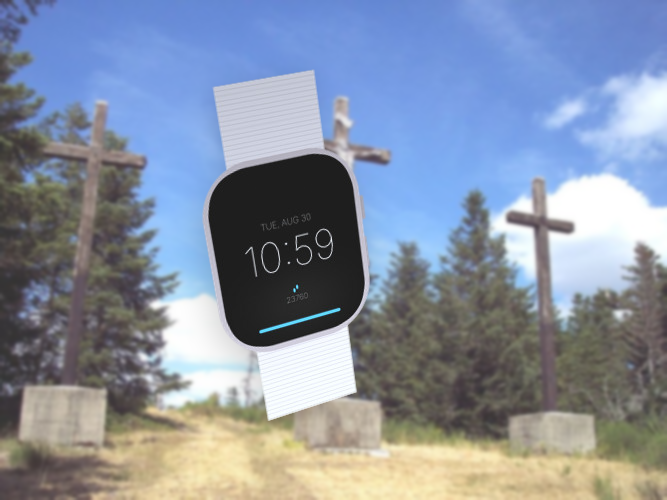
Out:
10 h 59 min
